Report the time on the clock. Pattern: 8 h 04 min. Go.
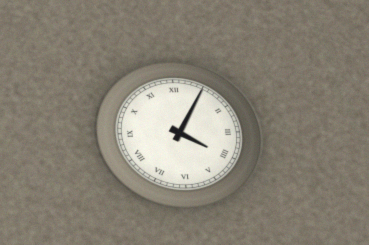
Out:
4 h 05 min
